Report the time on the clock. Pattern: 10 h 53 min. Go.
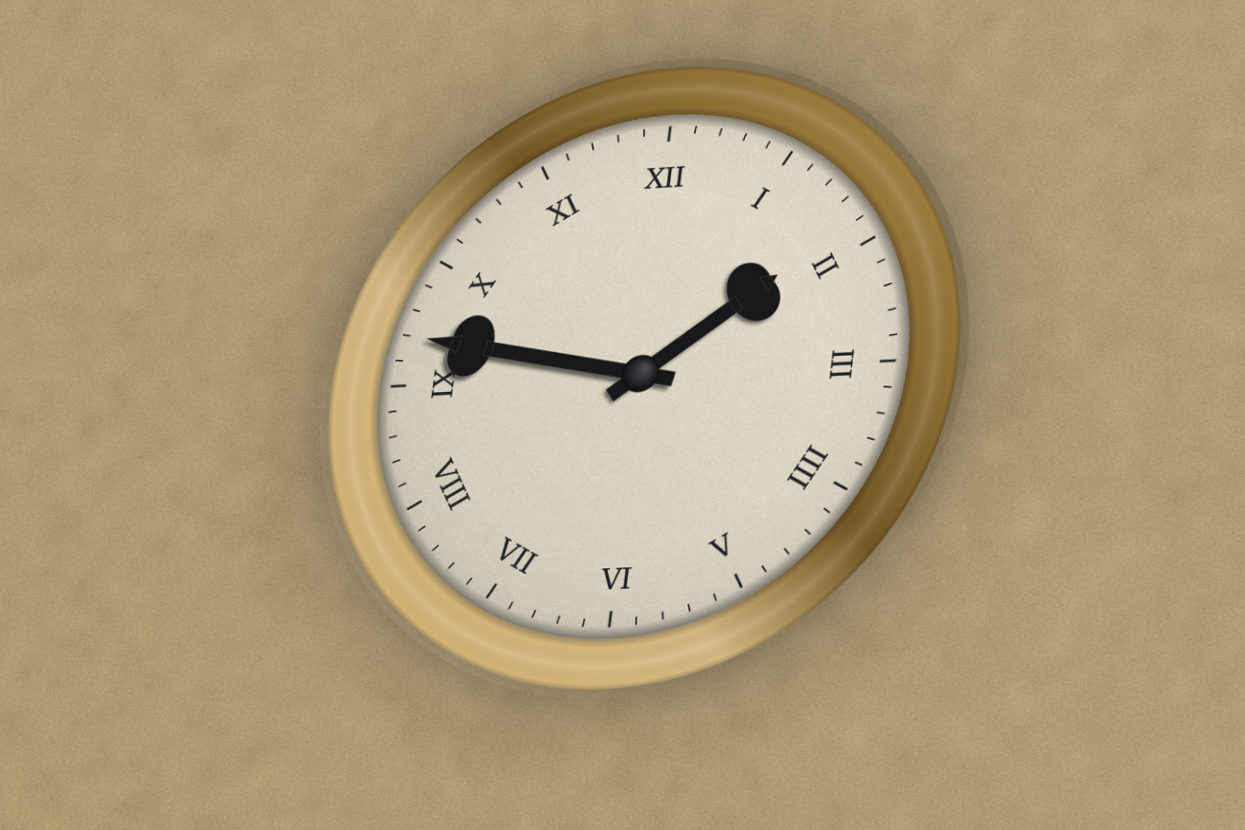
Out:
1 h 47 min
